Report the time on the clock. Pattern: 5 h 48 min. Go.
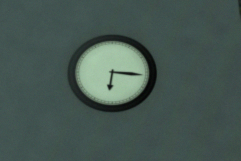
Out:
6 h 16 min
